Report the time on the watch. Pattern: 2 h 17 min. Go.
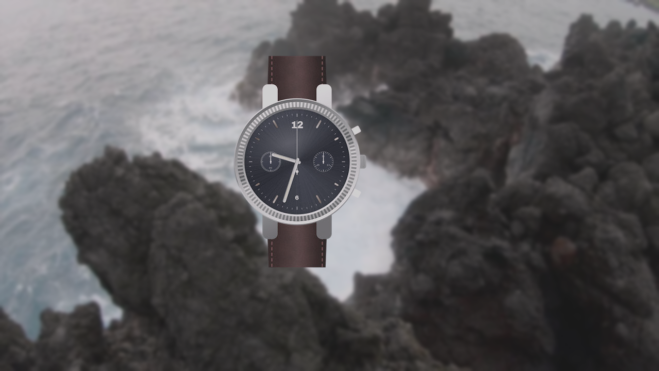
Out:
9 h 33 min
